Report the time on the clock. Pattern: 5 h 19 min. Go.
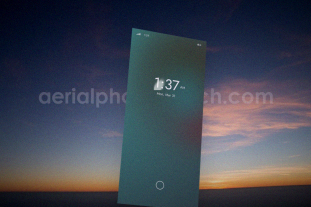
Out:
1 h 37 min
